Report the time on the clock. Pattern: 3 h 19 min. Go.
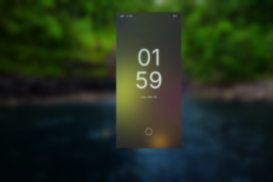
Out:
1 h 59 min
